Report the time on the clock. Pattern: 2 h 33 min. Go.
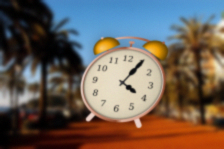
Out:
4 h 05 min
